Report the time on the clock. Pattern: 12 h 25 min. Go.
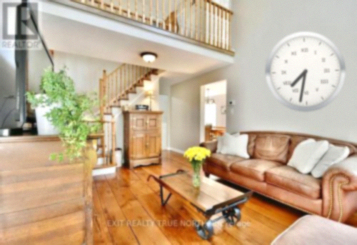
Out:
7 h 32 min
